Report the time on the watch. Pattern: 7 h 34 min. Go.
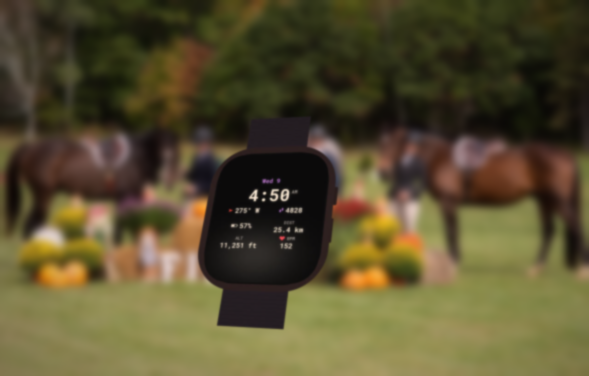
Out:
4 h 50 min
